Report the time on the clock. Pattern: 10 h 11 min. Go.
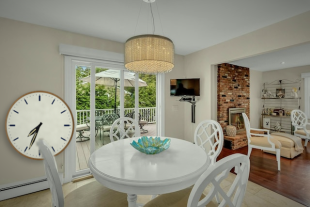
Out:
7 h 34 min
